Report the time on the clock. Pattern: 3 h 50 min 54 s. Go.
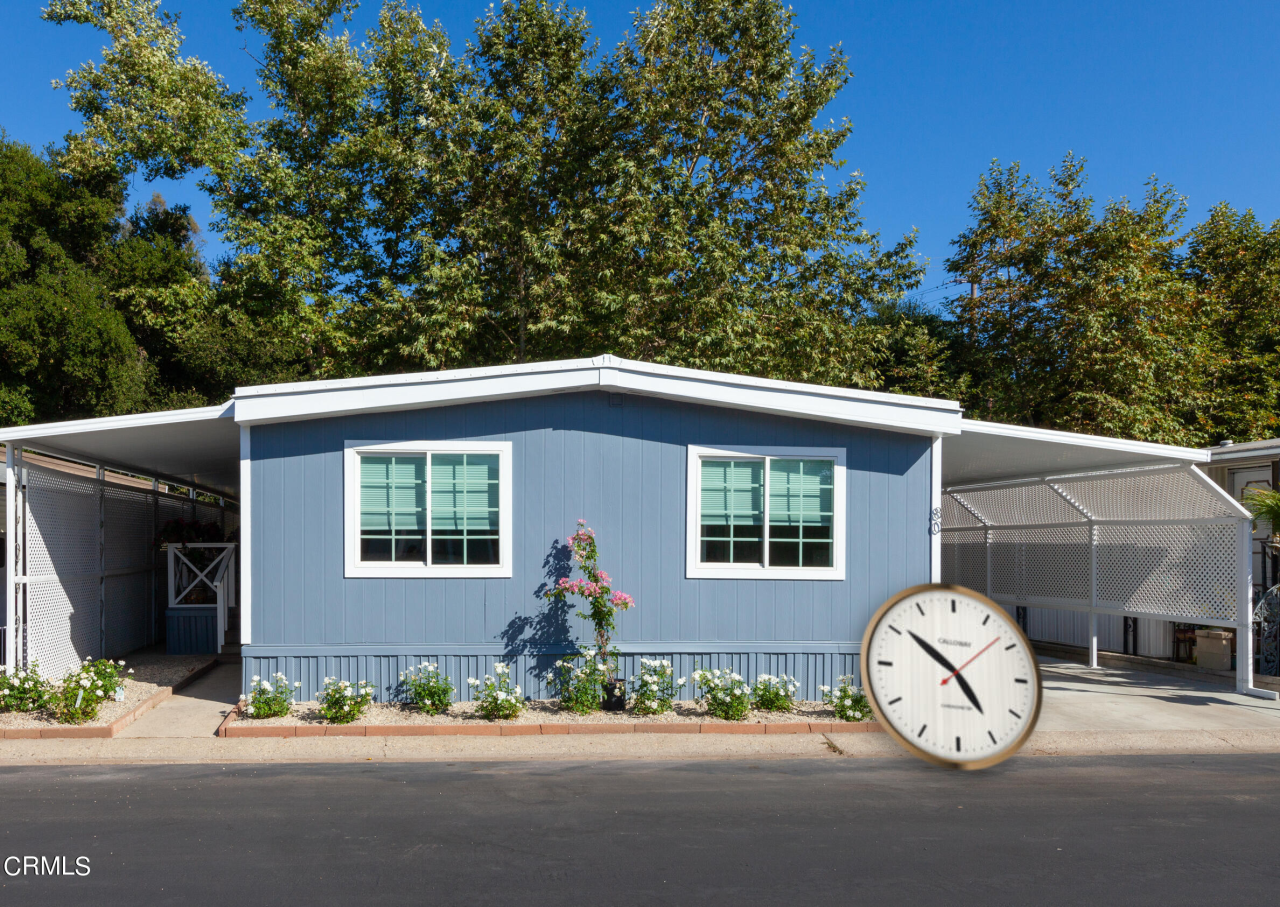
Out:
4 h 51 min 08 s
